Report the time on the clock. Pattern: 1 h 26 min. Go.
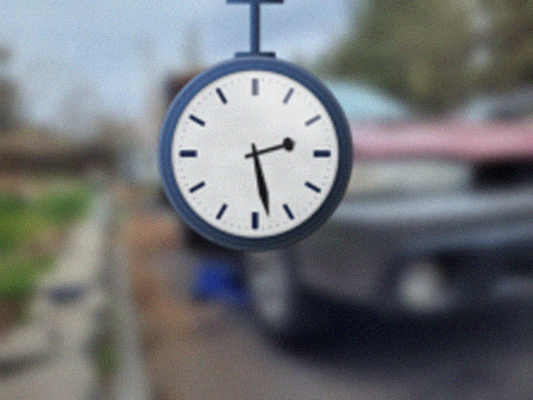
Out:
2 h 28 min
